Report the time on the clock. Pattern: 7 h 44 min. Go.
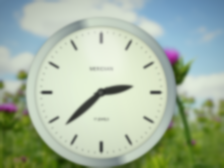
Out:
2 h 38 min
